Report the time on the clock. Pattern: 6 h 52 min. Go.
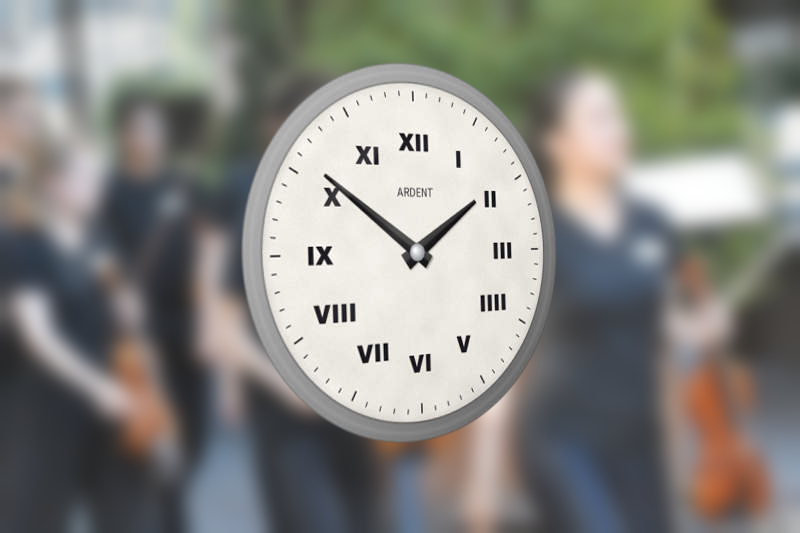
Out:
1 h 51 min
